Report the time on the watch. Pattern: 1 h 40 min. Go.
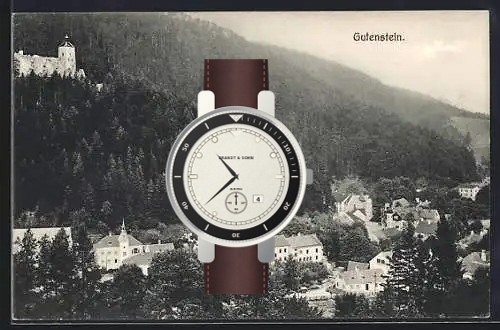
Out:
10 h 38 min
